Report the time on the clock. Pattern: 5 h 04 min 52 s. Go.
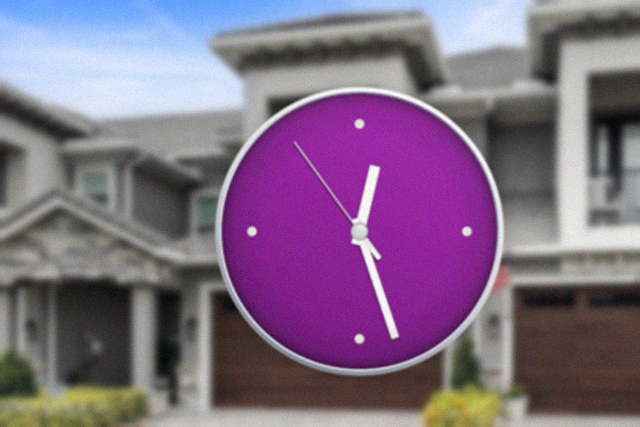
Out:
12 h 26 min 54 s
